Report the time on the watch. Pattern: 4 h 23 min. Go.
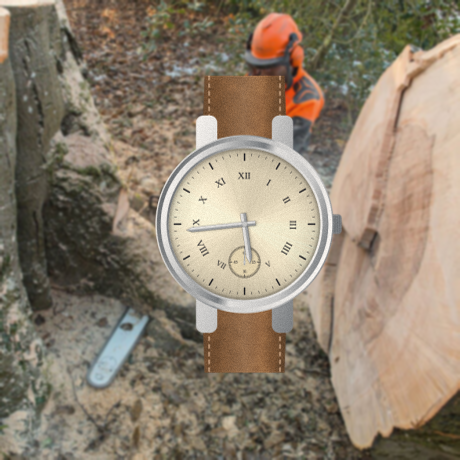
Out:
5 h 44 min
